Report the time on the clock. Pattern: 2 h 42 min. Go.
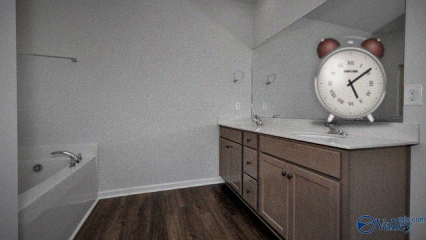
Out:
5 h 09 min
